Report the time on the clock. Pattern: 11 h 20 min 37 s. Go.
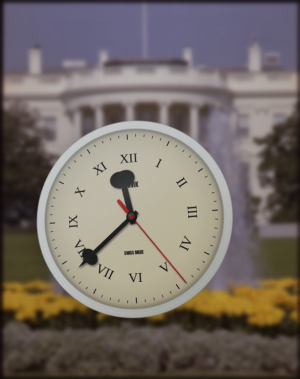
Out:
11 h 38 min 24 s
